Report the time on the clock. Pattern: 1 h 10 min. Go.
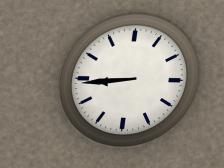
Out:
8 h 44 min
